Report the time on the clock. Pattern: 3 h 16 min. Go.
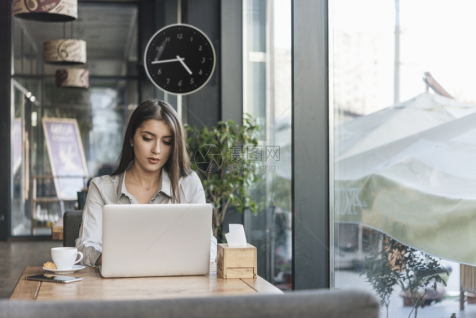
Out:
4 h 44 min
